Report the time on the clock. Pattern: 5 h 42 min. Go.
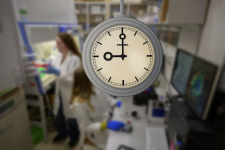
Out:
9 h 00 min
